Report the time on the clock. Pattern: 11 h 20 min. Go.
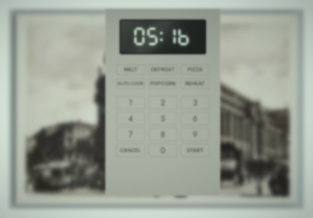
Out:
5 h 16 min
